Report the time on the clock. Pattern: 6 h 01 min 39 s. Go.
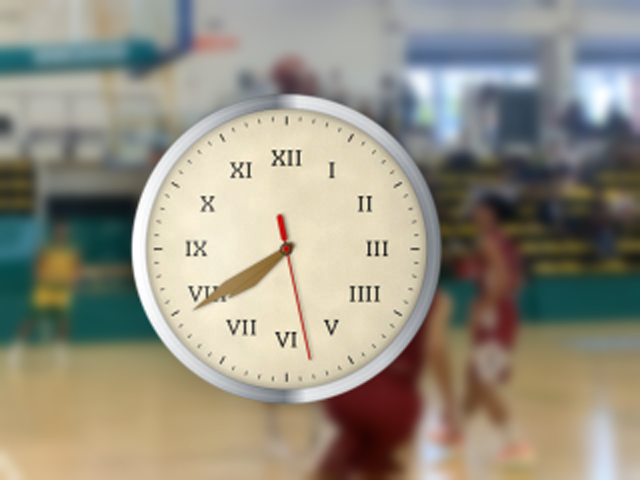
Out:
7 h 39 min 28 s
